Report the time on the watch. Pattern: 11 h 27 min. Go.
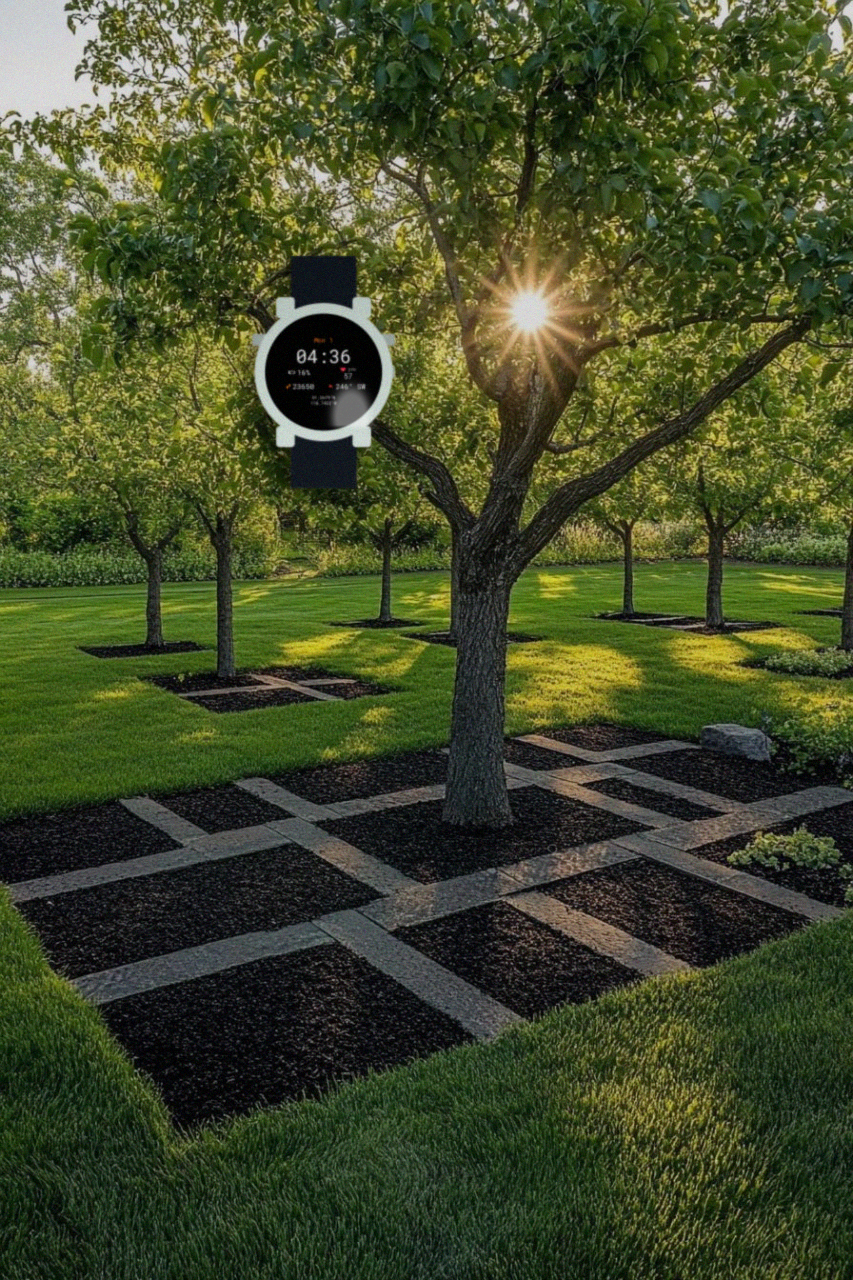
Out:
4 h 36 min
